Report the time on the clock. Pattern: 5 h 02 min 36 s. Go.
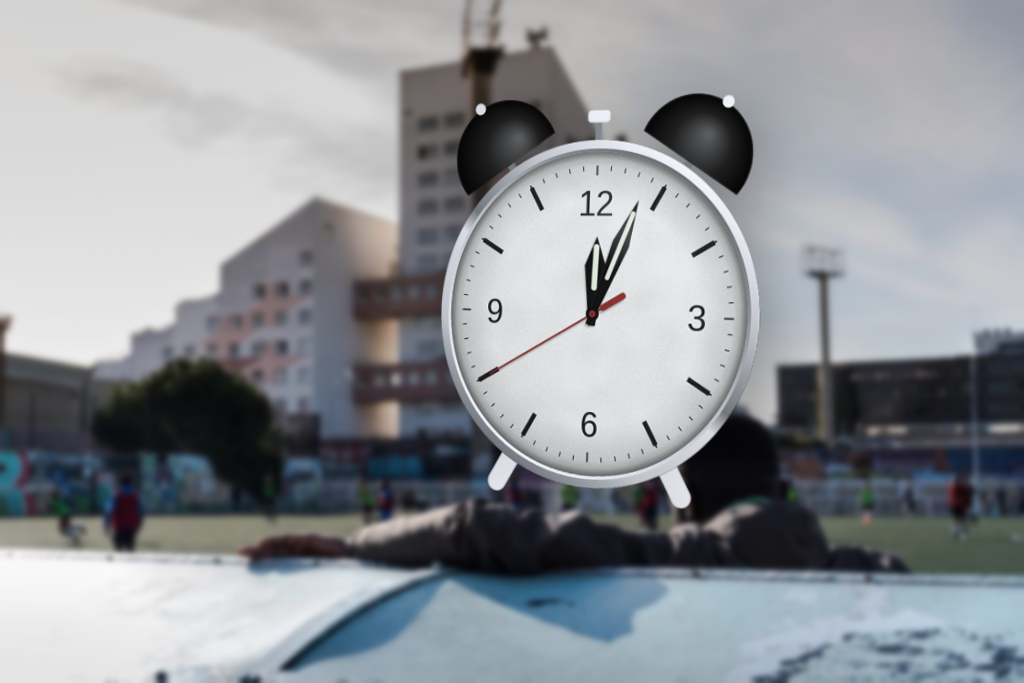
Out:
12 h 03 min 40 s
